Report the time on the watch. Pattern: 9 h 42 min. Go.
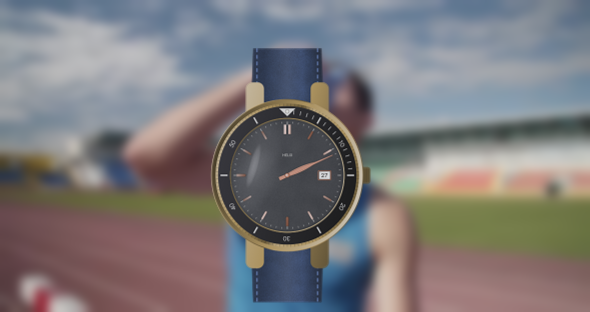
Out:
2 h 11 min
